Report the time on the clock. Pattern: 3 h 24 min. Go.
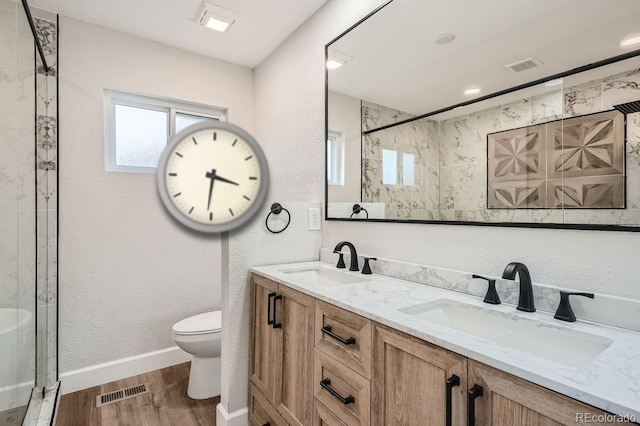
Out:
3 h 31 min
